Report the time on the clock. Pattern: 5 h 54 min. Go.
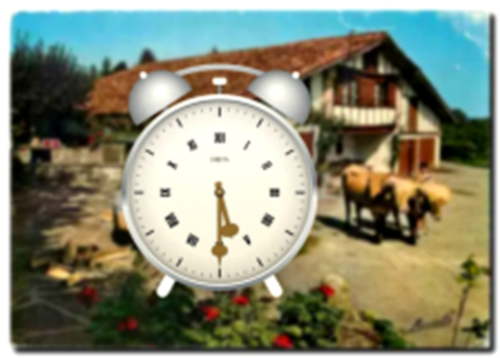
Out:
5 h 30 min
